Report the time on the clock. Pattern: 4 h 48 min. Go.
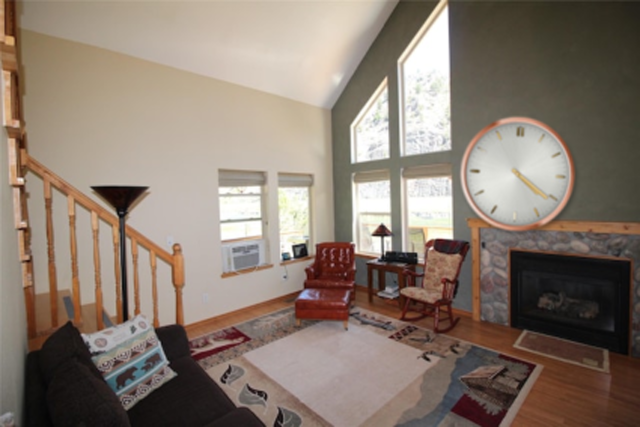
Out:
4 h 21 min
